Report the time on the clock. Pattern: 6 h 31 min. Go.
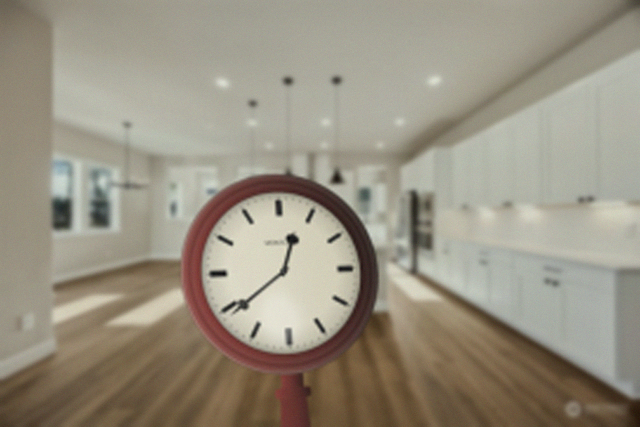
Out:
12 h 39 min
